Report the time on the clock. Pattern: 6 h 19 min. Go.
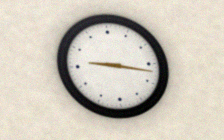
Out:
9 h 17 min
